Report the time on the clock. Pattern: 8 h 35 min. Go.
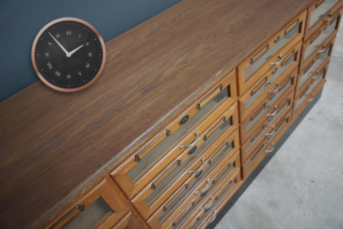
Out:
1 h 53 min
